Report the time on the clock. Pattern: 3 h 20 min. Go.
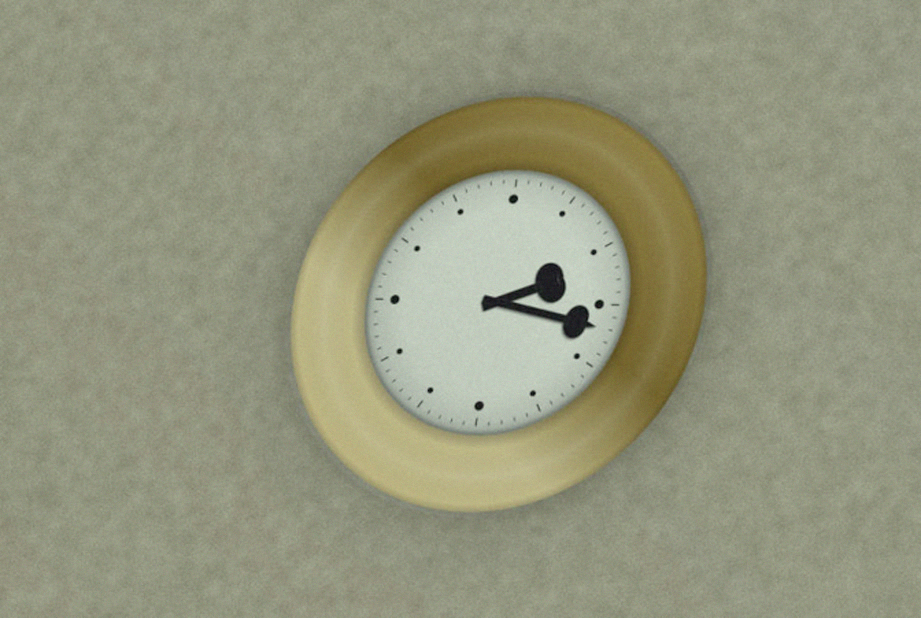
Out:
2 h 17 min
